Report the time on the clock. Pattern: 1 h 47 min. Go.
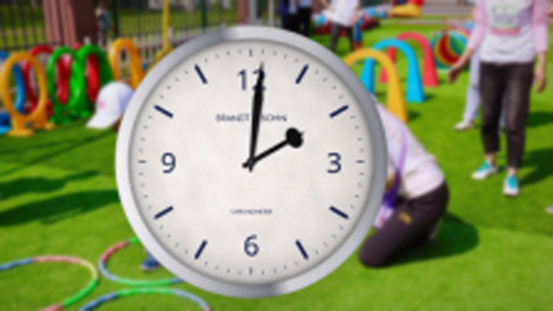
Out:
2 h 01 min
